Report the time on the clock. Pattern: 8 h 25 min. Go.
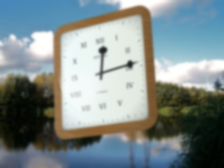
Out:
12 h 14 min
